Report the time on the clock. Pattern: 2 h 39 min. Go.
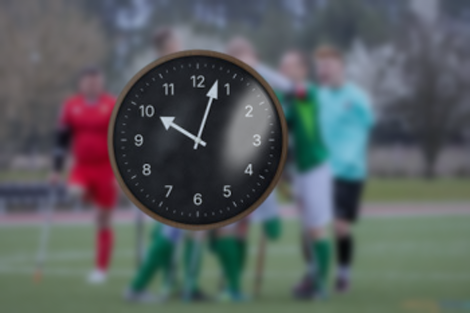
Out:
10 h 03 min
